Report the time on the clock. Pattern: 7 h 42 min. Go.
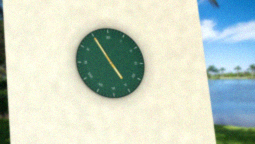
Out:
4 h 55 min
